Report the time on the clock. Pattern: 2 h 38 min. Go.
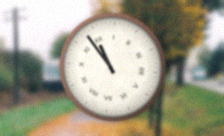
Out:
11 h 58 min
